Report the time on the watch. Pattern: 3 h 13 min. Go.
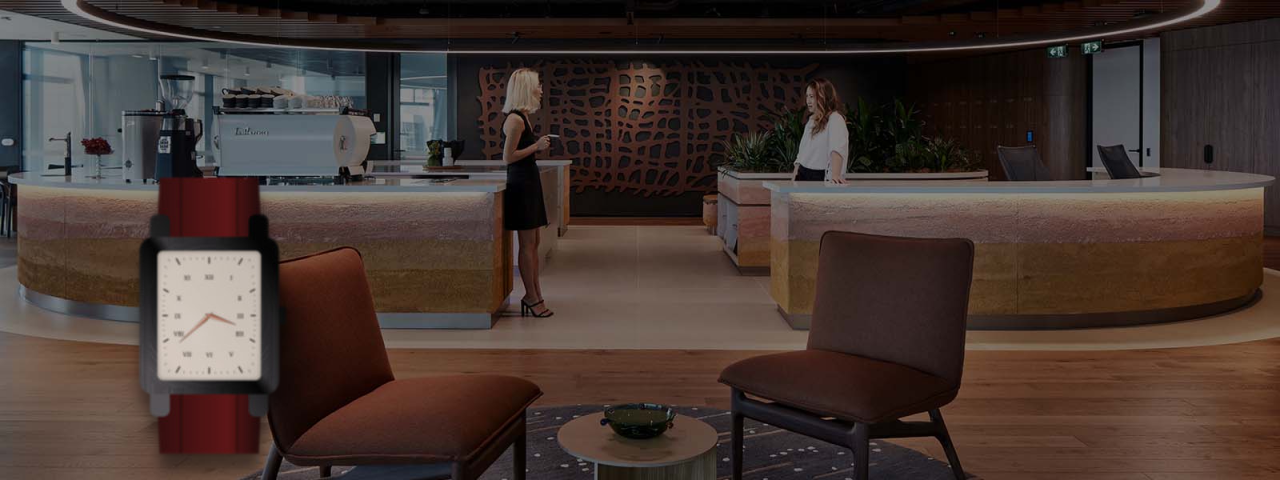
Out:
3 h 38 min
